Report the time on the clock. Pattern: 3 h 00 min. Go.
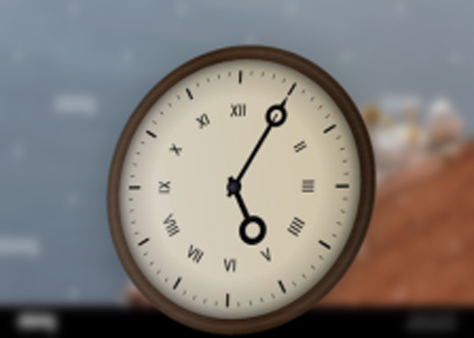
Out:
5 h 05 min
